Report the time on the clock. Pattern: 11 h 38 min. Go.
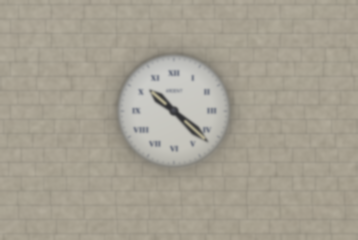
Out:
10 h 22 min
